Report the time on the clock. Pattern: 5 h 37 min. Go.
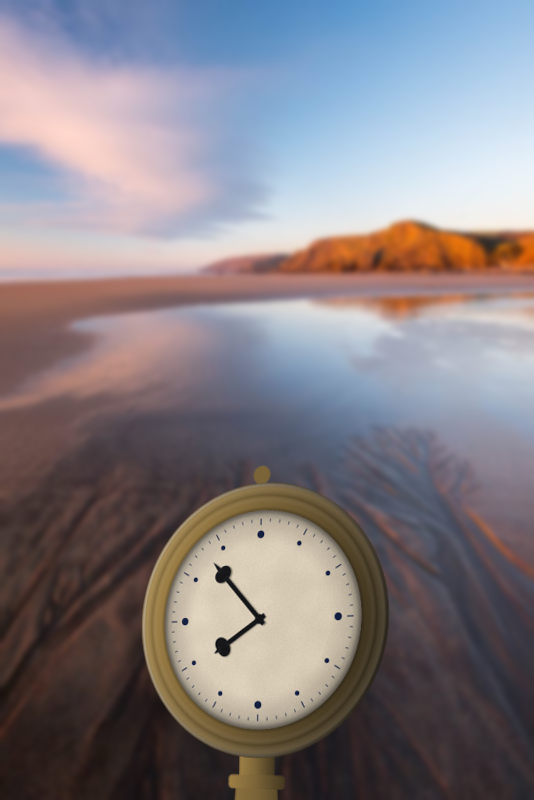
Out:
7 h 53 min
